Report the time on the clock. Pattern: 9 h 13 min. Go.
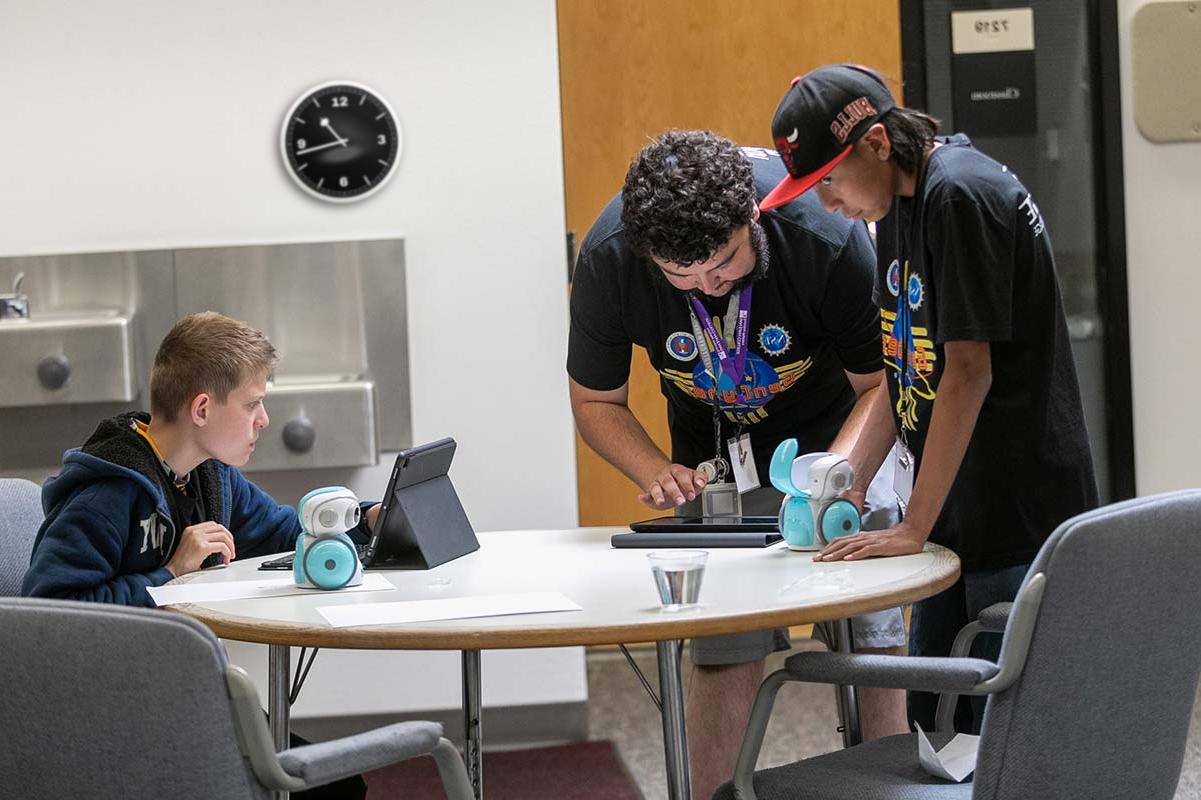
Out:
10 h 43 min
